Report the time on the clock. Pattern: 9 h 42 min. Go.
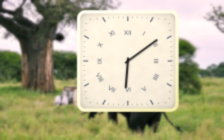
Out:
6 h 09 min
